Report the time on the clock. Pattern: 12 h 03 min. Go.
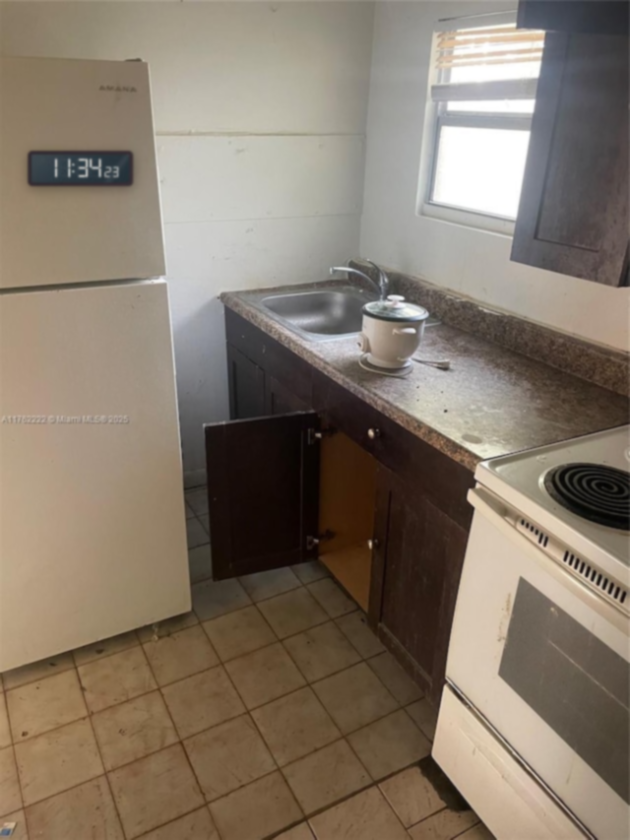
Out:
11 h 34 min
